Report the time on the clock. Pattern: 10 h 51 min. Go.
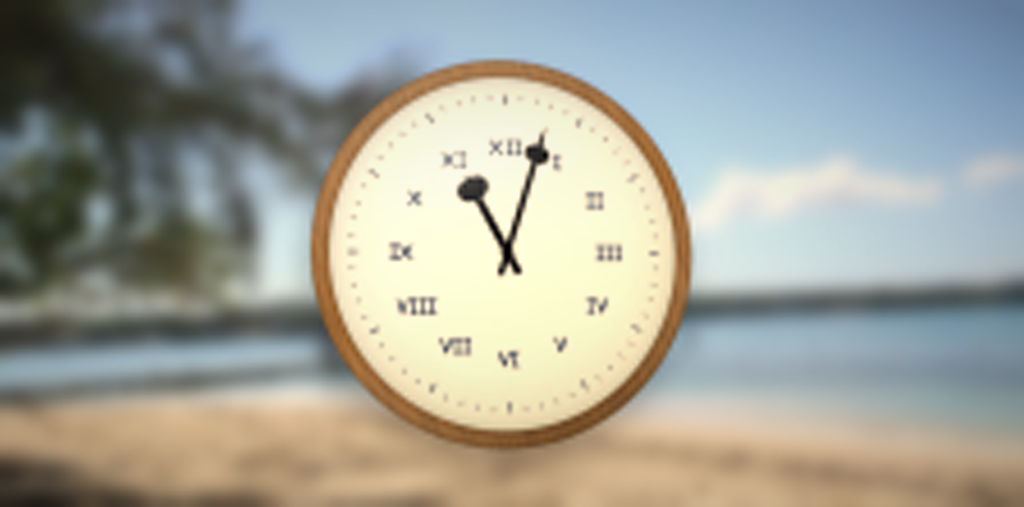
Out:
11 h 03 min
